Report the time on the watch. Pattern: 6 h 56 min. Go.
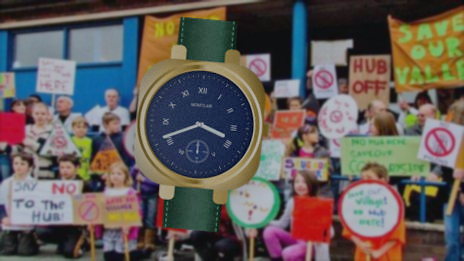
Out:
3 h 41 min
